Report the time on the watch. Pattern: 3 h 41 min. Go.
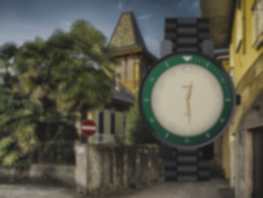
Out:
12 h 29 min
